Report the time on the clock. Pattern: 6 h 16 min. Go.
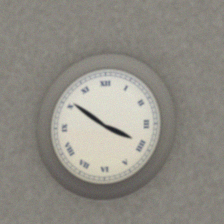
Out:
3 h 51 min
